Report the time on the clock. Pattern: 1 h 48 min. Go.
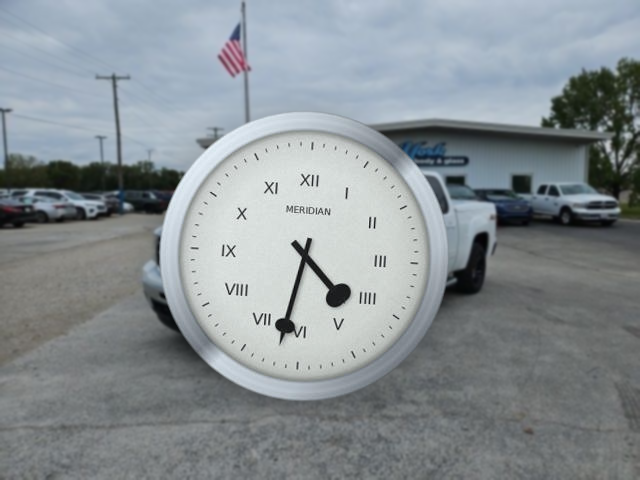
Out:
4 h 32 min
